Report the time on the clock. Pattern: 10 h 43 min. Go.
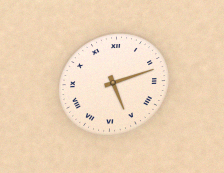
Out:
5 h 12 min
